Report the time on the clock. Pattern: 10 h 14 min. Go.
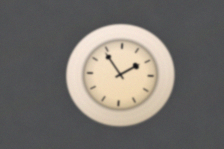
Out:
1 h 54 min
